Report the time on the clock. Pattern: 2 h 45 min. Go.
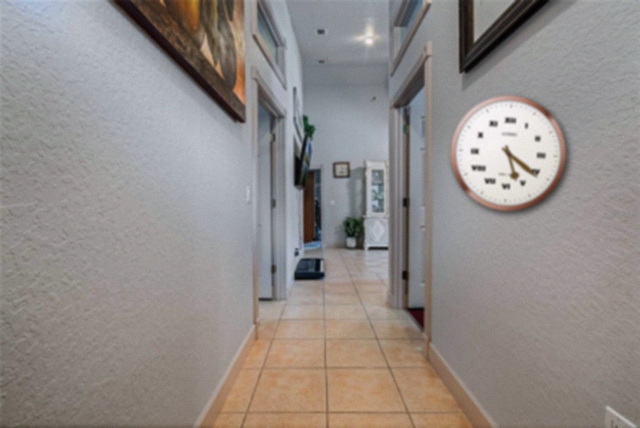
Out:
5 h 21 min
